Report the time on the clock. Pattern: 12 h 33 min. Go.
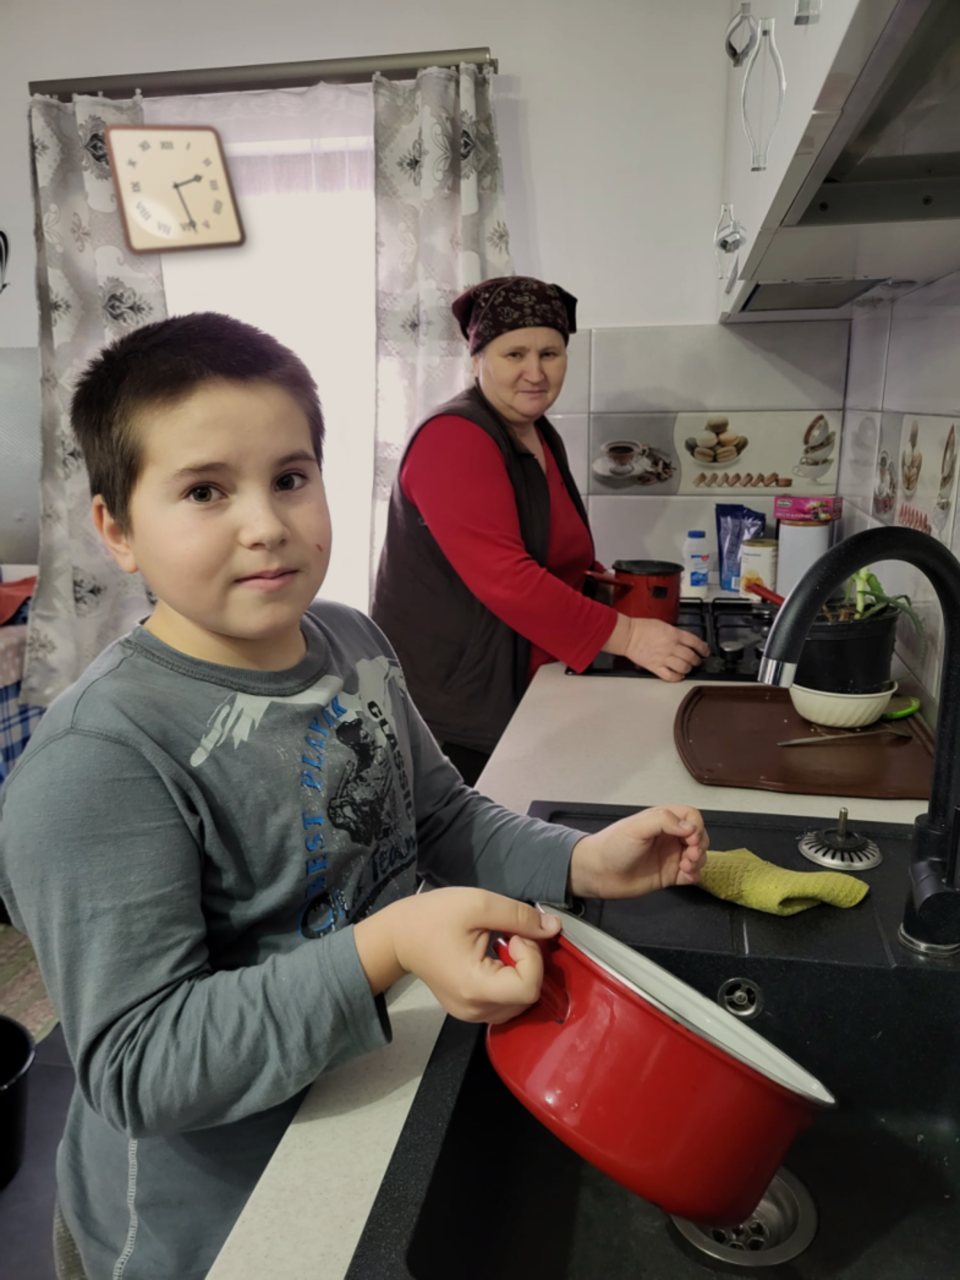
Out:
2 h 28 min
